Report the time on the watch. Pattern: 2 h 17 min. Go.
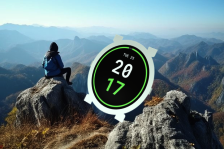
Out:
20 h 17 min
